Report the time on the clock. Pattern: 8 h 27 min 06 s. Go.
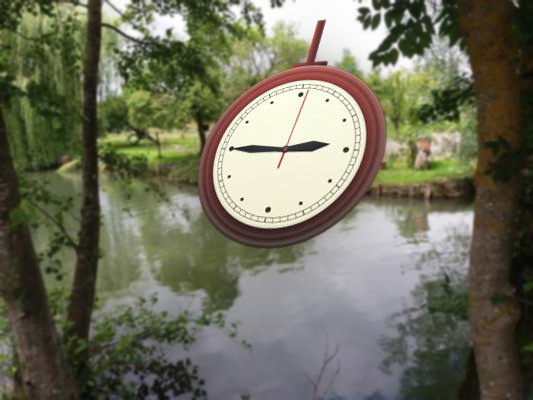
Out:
2 h 45 min 01 s
